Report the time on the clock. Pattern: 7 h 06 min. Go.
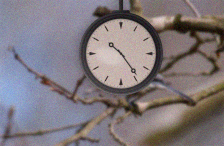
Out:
10 h 24 min
